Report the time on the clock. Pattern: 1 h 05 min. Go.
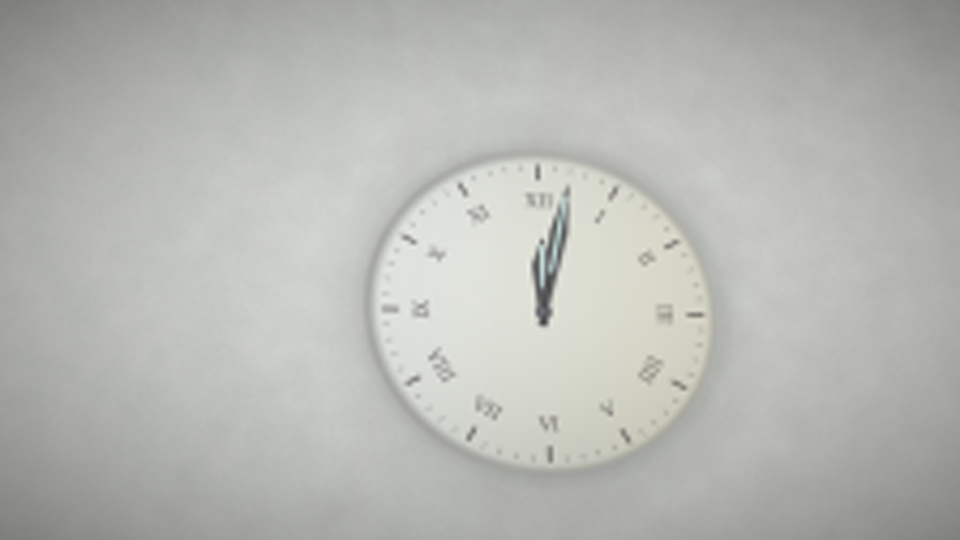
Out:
12 h 02 min
